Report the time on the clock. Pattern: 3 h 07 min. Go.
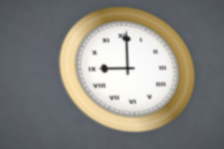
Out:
9 h 01 min
